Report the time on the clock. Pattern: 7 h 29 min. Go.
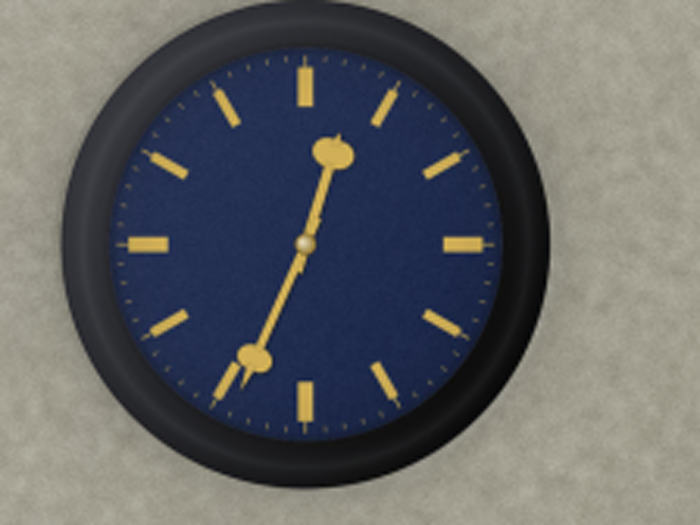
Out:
12 h 34 min
